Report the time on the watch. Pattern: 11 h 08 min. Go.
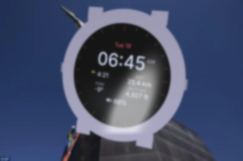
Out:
6 h 45 min
